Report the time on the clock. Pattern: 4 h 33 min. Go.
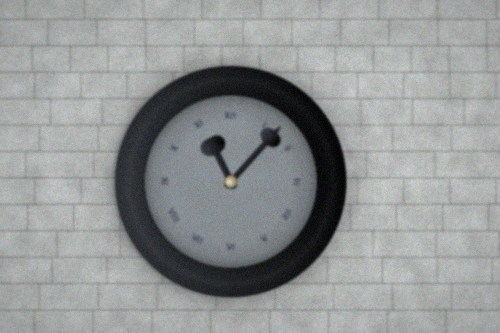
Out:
11 h 07 min
